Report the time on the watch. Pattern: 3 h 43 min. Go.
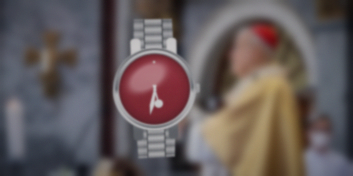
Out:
5 h 32 min
